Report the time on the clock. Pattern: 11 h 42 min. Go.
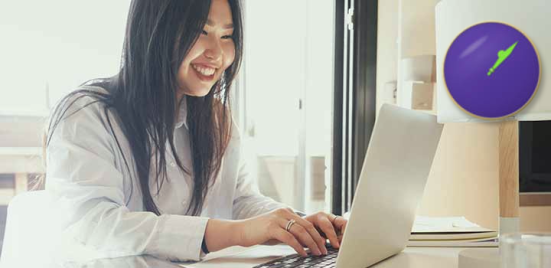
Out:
1 h 07 min
